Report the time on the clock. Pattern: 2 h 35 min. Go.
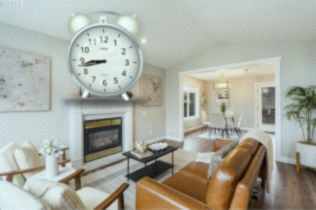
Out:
8 h 43 min
